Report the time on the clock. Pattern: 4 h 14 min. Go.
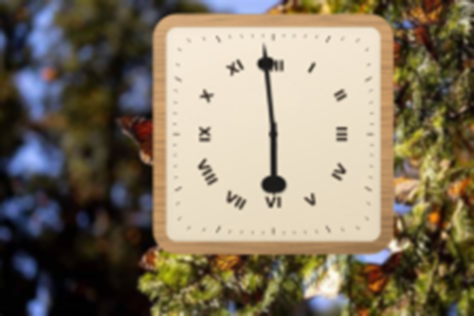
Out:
5 h 59 min
